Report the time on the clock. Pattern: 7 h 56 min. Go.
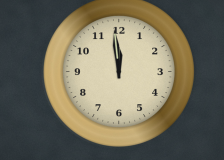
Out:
11 h 59 min
